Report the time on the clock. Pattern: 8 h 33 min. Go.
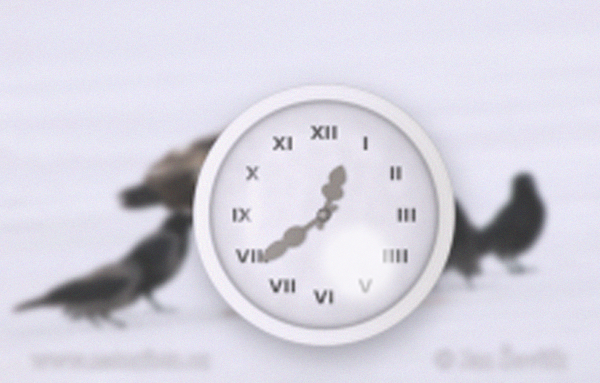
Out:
12 h 39 min
